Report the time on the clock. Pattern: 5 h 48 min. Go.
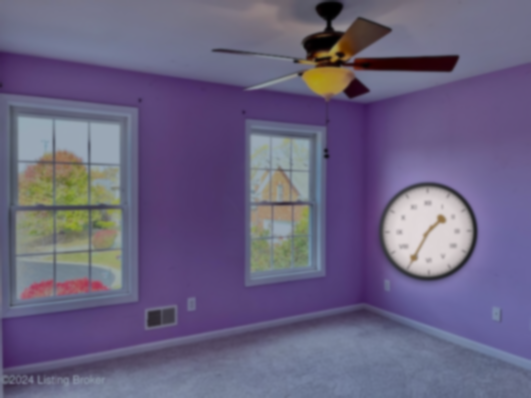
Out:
1 h 35 min
